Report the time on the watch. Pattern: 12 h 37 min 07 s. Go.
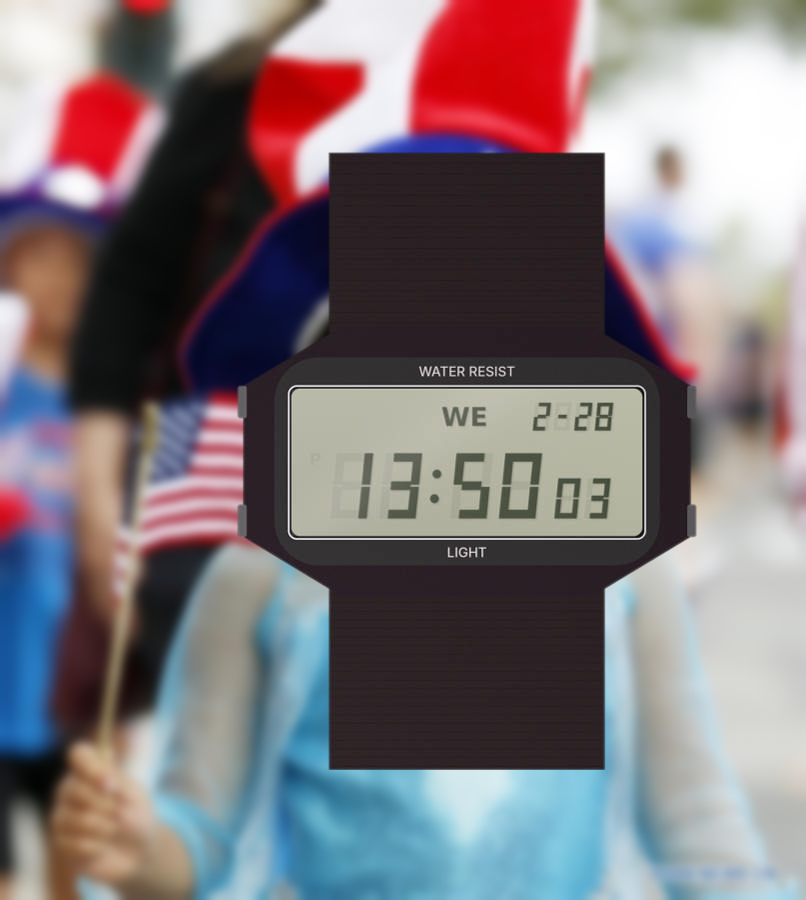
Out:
13 h 50 min 03 s
